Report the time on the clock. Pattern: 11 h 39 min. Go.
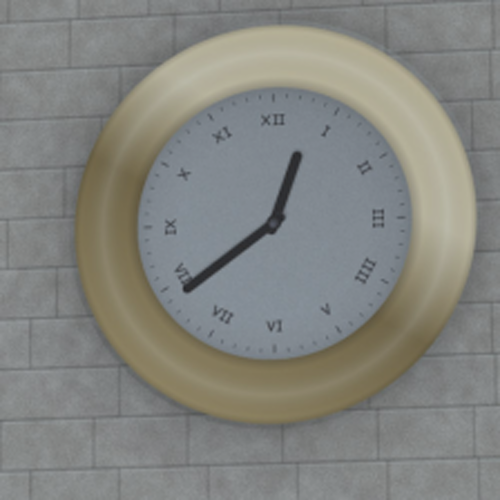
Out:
12 h 39 min
